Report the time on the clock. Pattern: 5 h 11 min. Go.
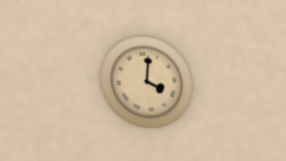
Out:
4 h 02 min
